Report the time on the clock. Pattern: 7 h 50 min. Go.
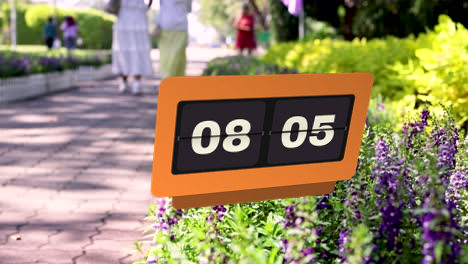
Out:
8 h 05 min
